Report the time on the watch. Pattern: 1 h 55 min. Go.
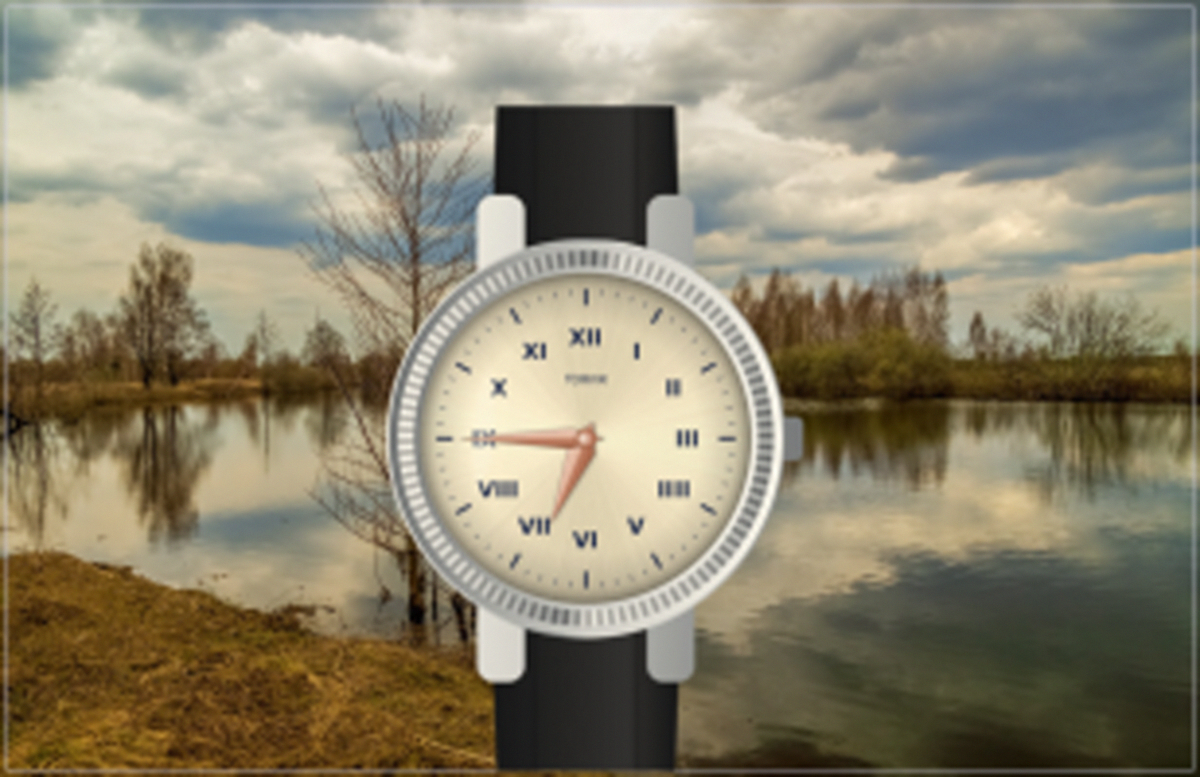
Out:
6 h 45 min
